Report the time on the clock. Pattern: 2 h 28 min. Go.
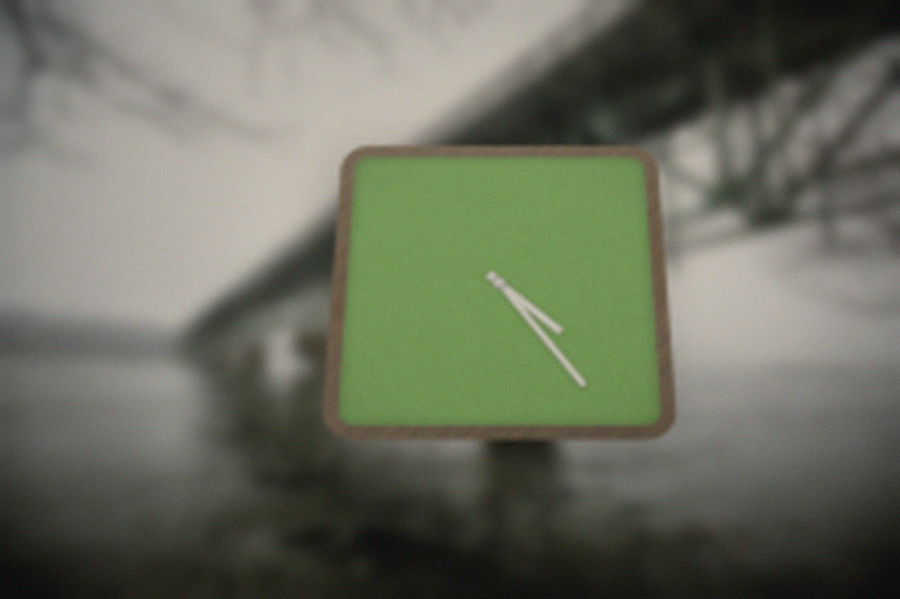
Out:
4 h 24 min
